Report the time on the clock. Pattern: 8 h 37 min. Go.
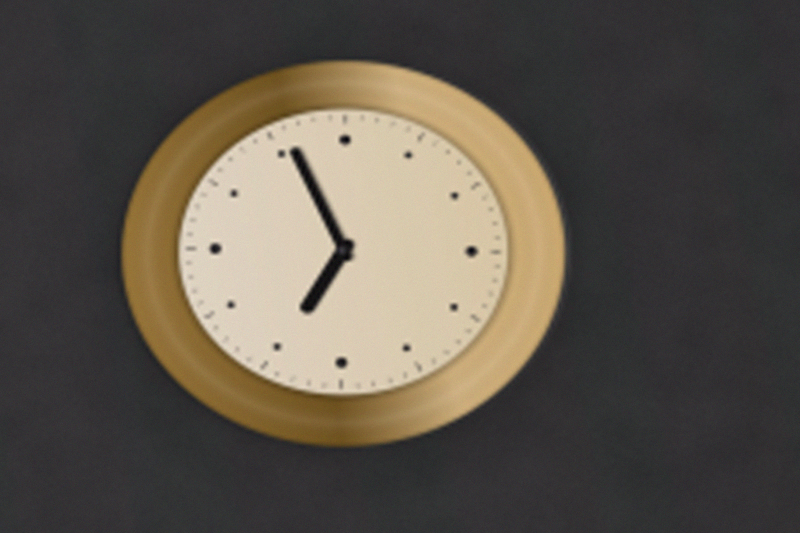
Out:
6 h 56 min
